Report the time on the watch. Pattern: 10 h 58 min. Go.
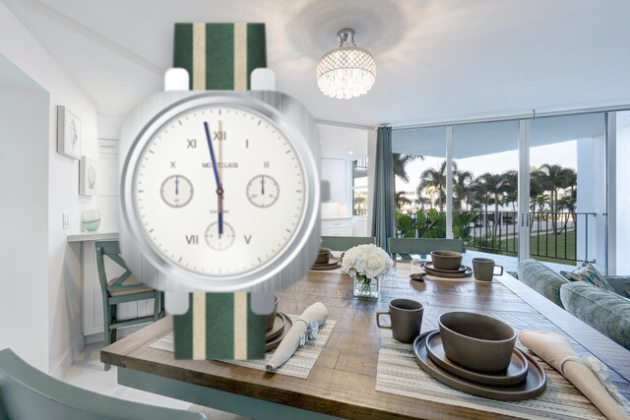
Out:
5 h 58 min
